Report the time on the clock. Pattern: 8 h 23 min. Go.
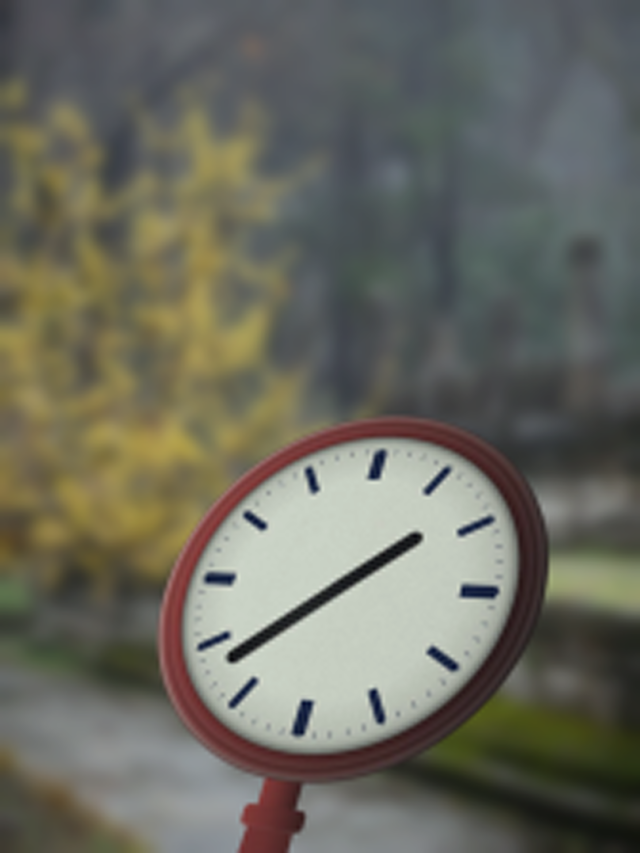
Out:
1 h 38 min
